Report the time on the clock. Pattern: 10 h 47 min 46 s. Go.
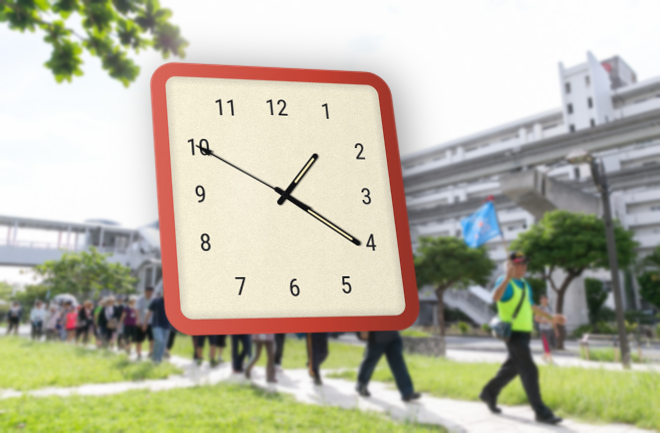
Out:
1 h 20 min 50 s
